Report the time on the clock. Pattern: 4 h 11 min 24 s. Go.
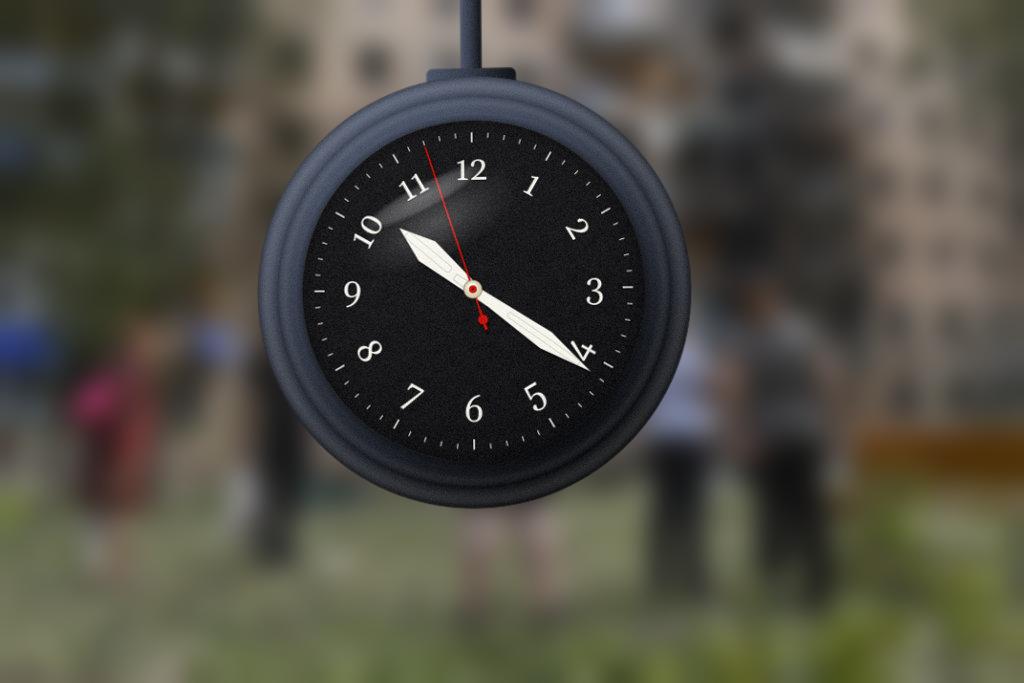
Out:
10 h 20 min 57 s
